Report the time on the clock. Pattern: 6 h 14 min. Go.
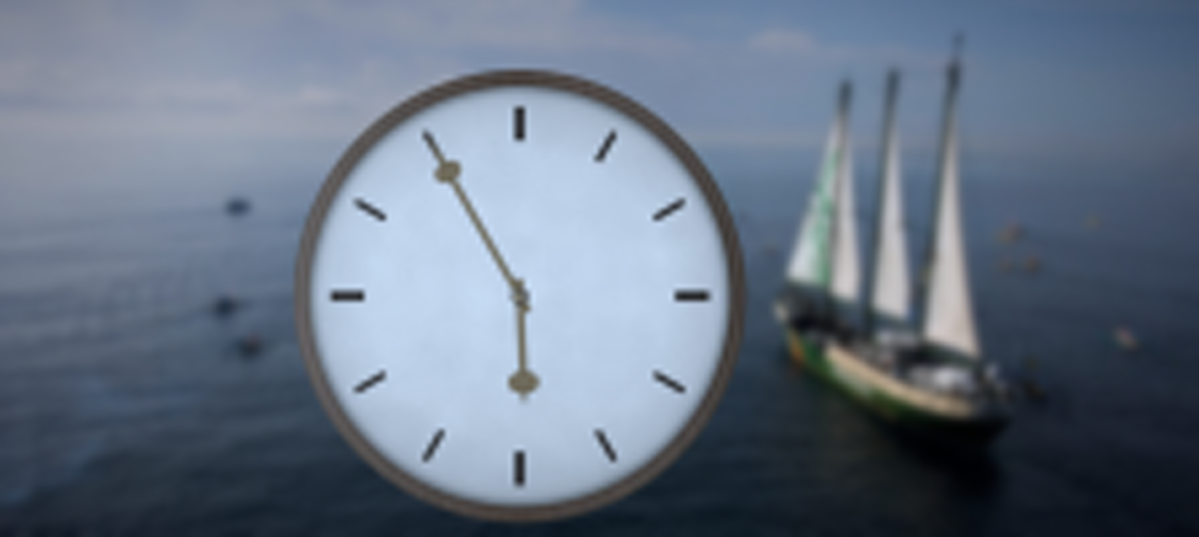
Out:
5 h 55 min
